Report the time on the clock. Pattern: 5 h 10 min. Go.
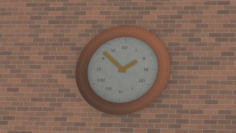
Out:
1 h 52 min
